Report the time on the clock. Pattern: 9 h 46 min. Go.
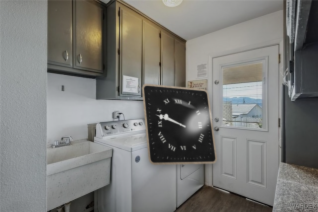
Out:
9 h 48 min
